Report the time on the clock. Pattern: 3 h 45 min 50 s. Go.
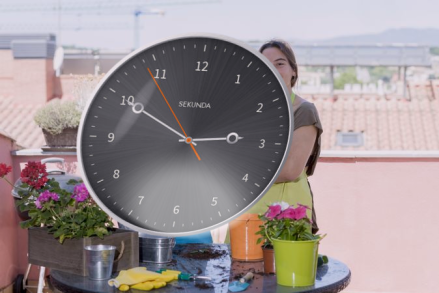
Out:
2 h 49 min 54 s
